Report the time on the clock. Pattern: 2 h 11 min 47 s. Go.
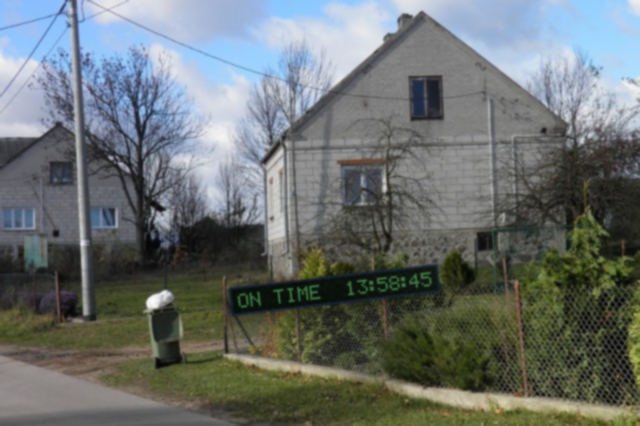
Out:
13 h 58 min 45 s
